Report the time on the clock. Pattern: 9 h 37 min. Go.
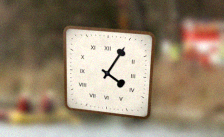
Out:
4 h 05 min
